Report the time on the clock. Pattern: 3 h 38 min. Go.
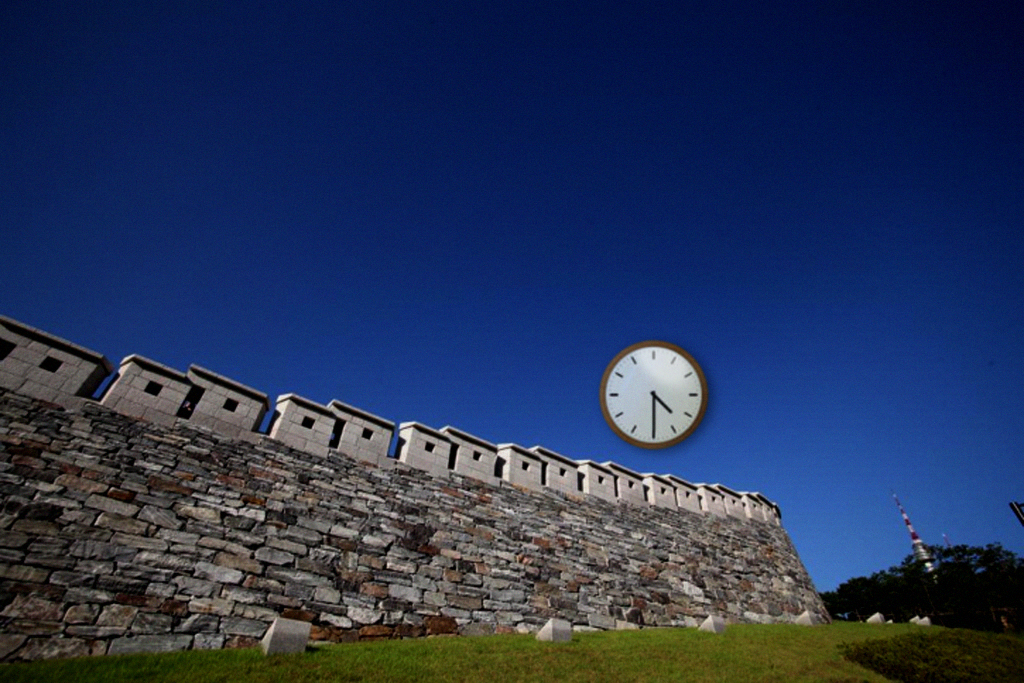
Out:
4 h 30 min
